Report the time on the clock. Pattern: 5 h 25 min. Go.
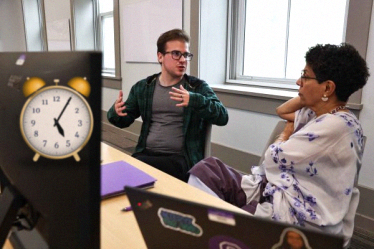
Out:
5 h 05 min
